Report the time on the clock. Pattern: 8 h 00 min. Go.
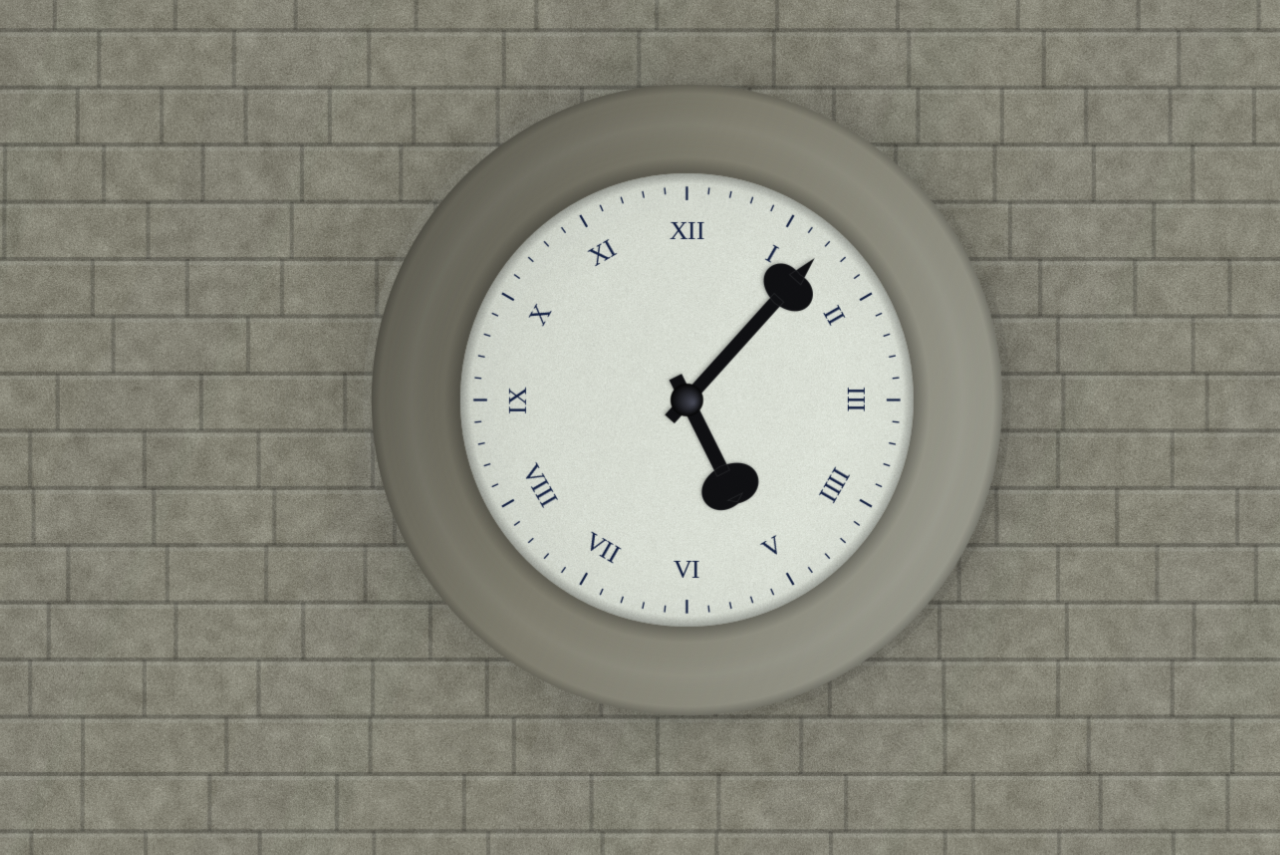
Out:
5 h 07 min
